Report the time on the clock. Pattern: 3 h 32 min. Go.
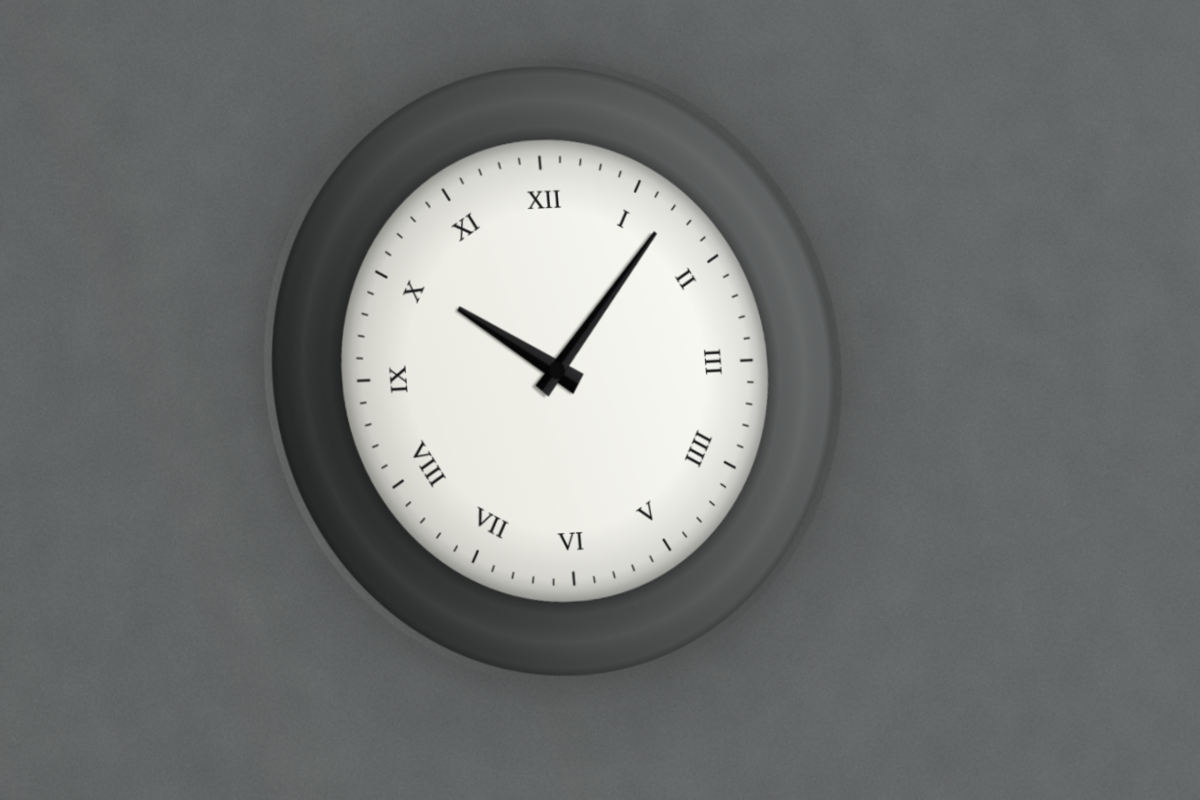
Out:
10 h 07 min
